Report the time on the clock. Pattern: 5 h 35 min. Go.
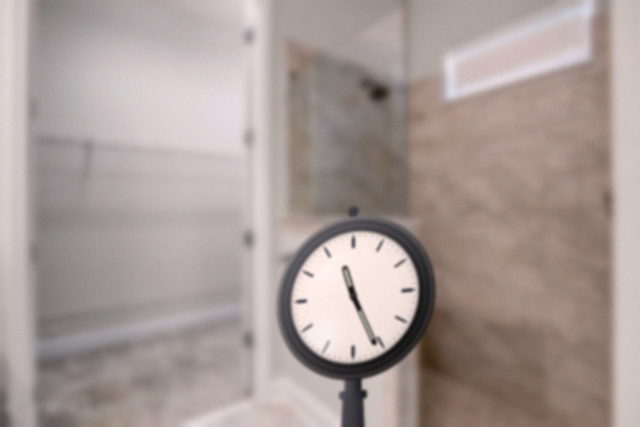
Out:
11 h 26 min
